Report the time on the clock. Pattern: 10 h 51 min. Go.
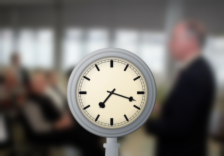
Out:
7 h 18 min
